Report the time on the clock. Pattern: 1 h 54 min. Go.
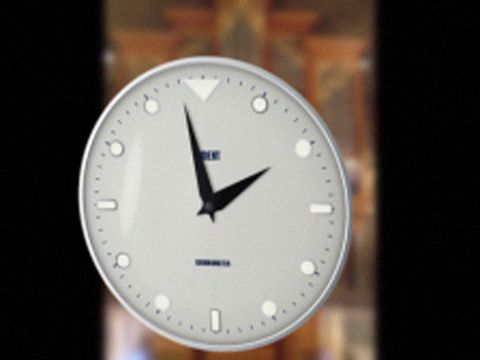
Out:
1 h 58 min
